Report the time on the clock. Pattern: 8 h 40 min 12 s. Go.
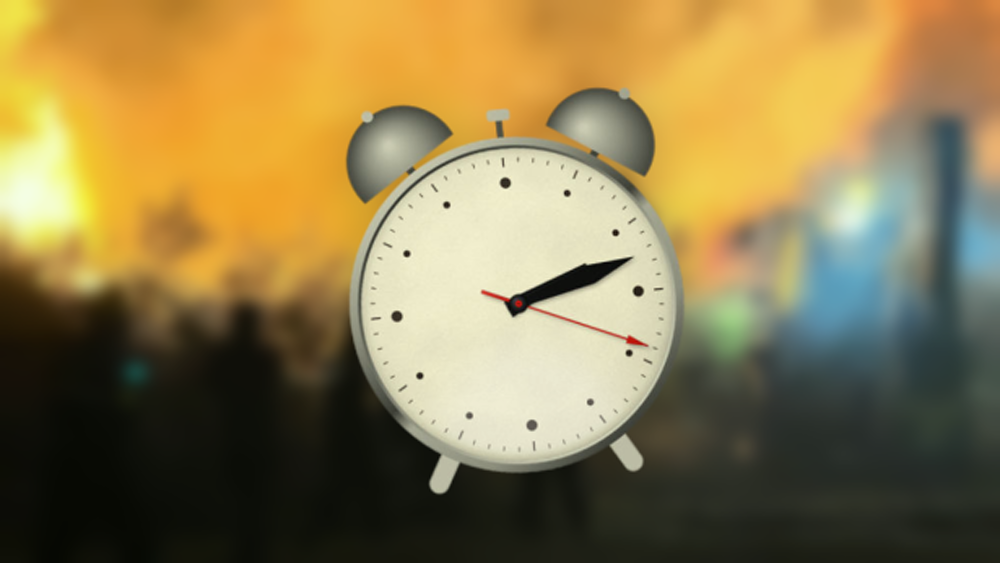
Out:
2 h 12 min 19 s
